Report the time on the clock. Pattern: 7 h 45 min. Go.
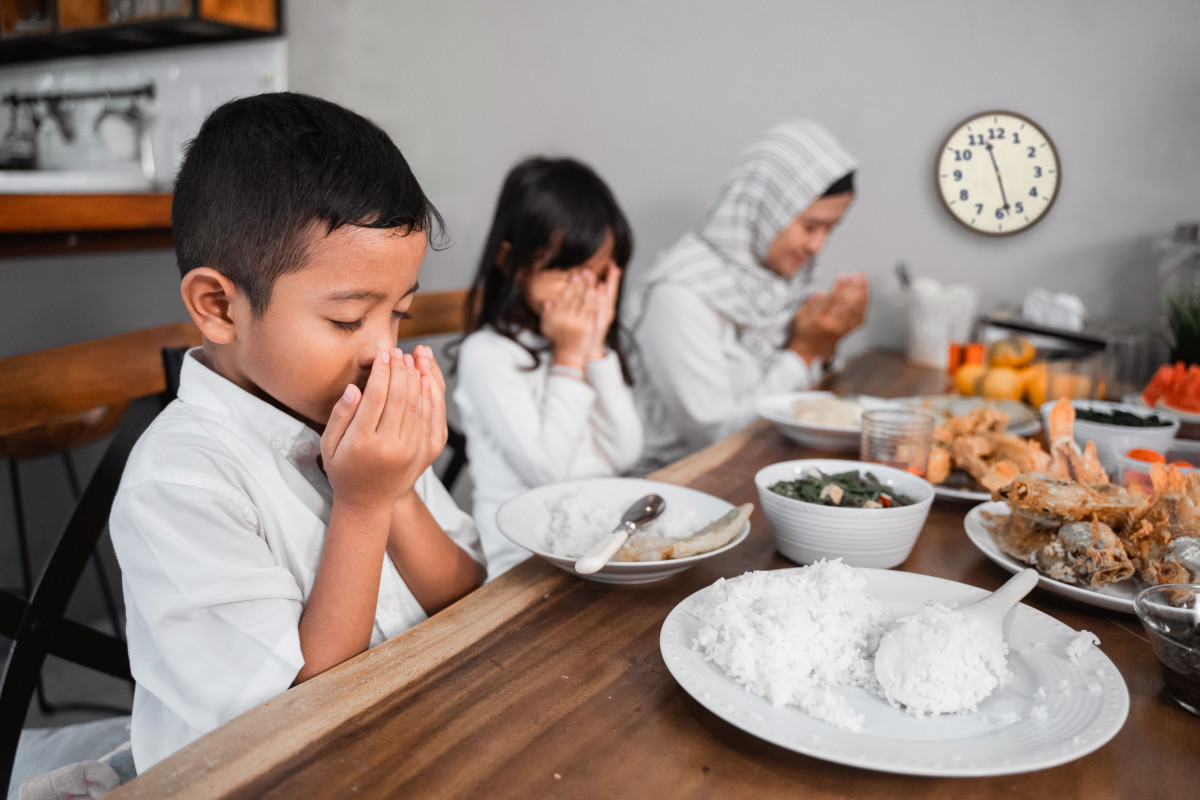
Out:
11 h 28 min
